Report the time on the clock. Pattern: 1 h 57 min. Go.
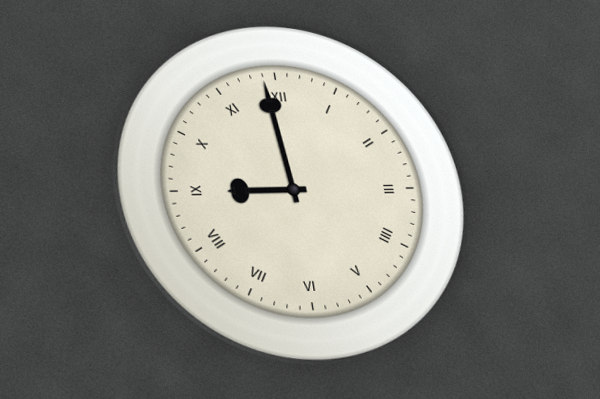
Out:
8 h 59 min
